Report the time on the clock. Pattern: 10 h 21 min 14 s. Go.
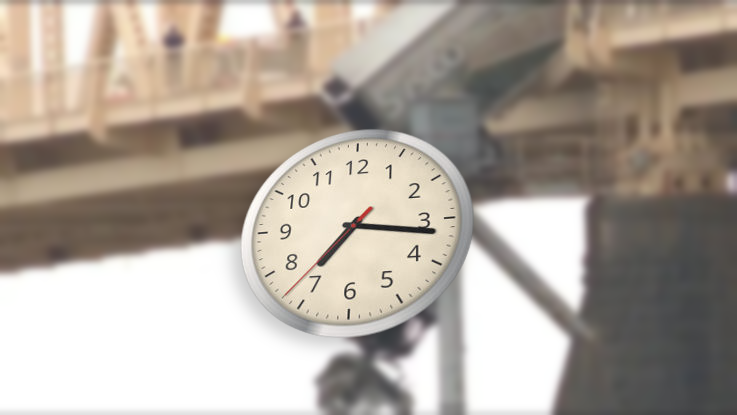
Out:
7 h 16 min 37 s
